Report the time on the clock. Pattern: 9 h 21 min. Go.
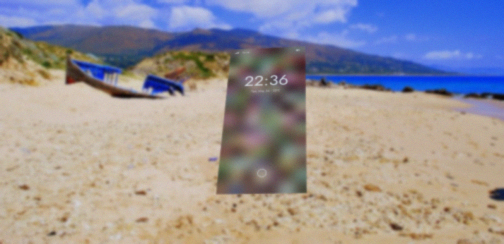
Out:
22 h 36 min
